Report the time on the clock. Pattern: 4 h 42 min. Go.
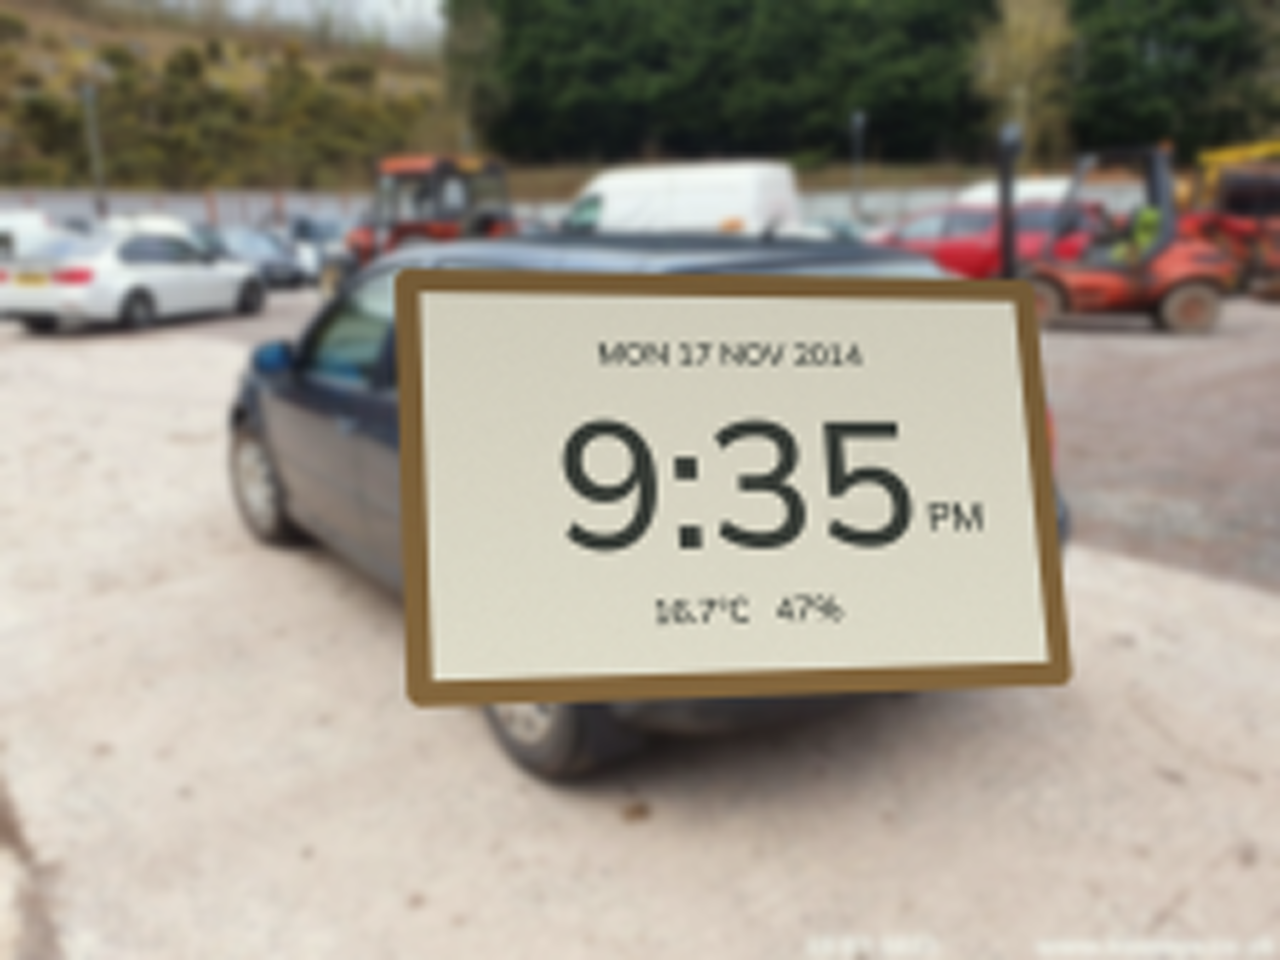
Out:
9 h 35 min
